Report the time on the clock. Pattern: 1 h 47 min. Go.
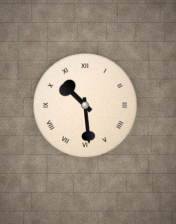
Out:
10 h 29 min
